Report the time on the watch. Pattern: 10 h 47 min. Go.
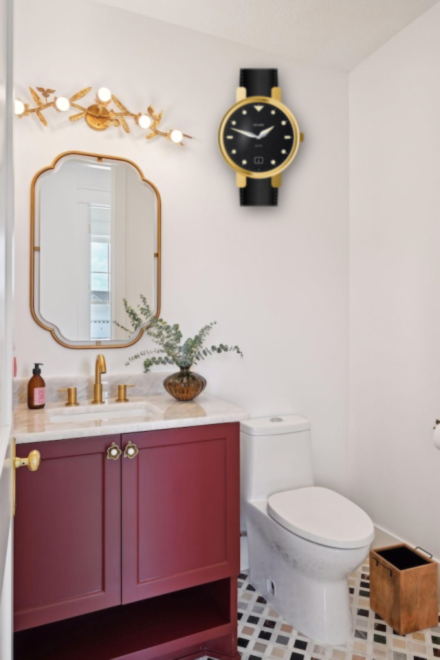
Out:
1 h 48 min
